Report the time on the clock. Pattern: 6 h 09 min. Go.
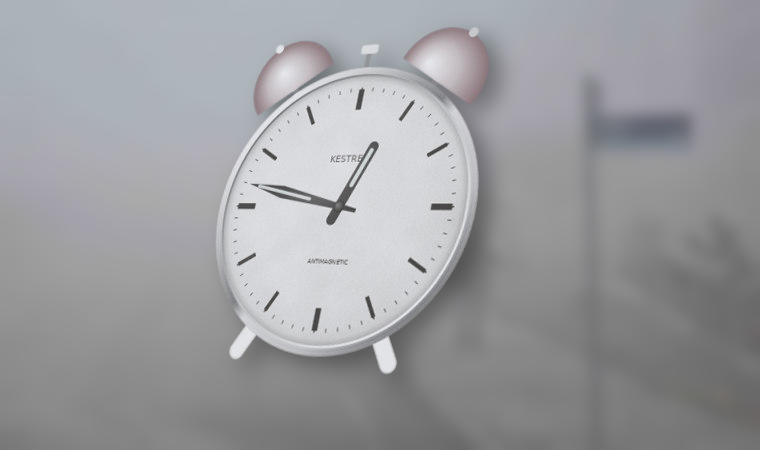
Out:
12 h 47 min
